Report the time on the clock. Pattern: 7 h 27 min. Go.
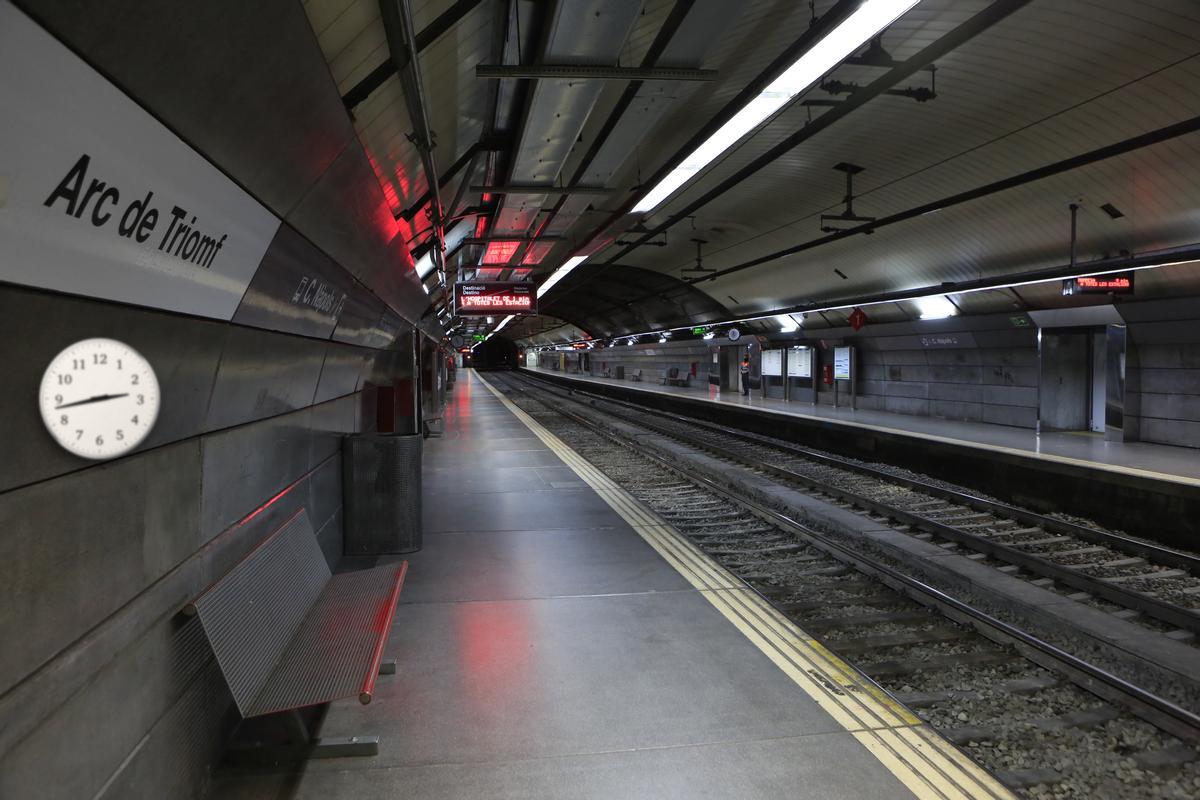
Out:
2 h 43 min
